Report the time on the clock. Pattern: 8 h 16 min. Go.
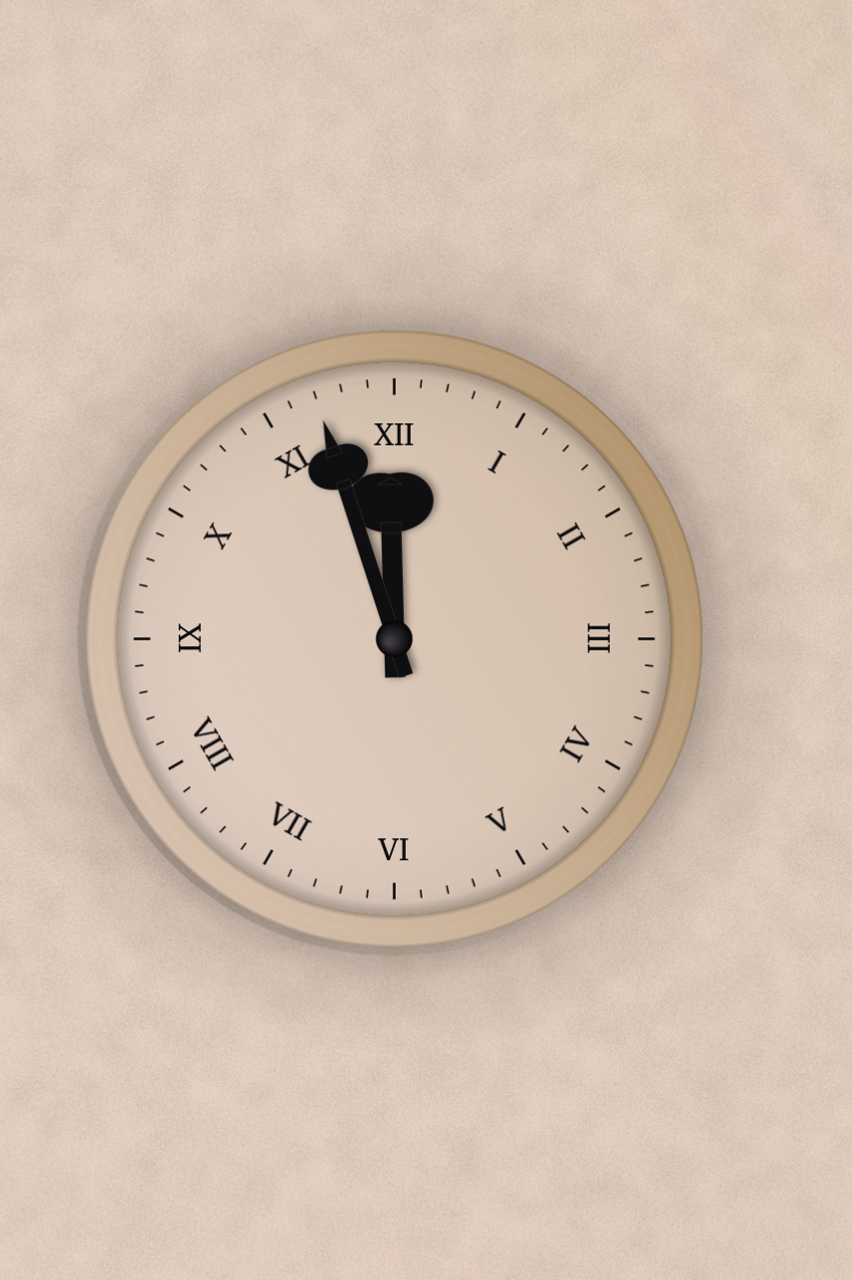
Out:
11 h 57 min
